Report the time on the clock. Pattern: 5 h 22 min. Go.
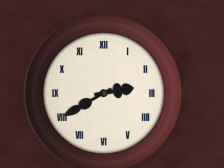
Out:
2 h 40 min
